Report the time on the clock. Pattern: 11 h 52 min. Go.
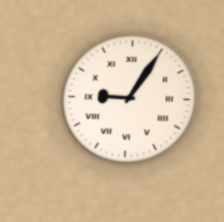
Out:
9 h 05 min
